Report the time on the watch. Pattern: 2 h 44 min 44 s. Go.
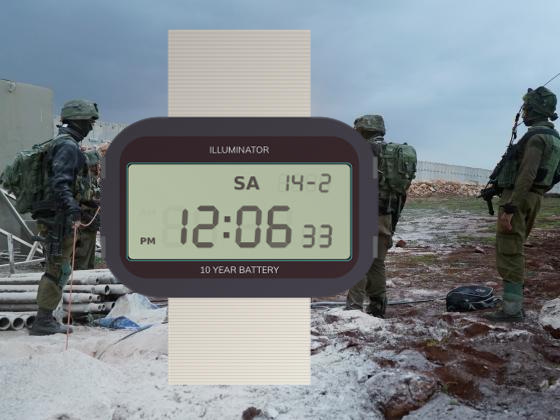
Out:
12 h 06 min 33 s
